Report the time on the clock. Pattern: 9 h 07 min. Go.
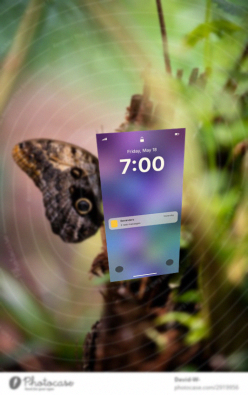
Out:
7 h 00 min
